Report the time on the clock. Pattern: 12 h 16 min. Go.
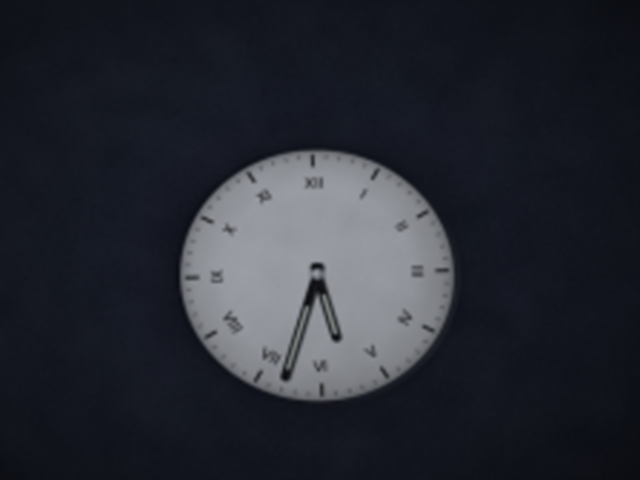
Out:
5 h 33 min
